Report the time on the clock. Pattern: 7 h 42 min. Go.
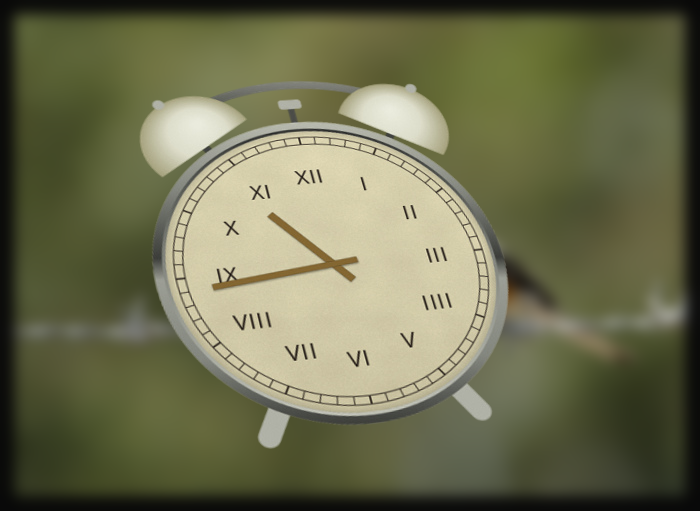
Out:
10 h 44 min
